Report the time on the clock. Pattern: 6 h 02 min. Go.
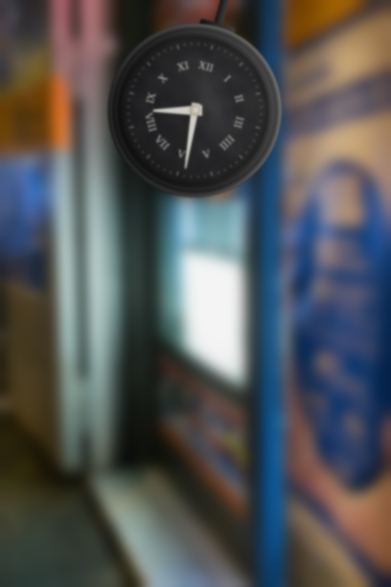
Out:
8 h 29 min
